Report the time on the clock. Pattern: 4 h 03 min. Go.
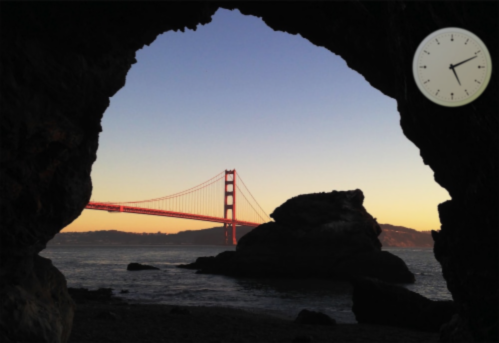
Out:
5 h 11 min
